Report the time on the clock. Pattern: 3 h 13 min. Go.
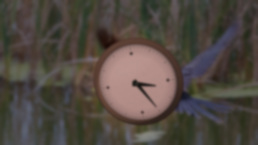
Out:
3 h 25 min
